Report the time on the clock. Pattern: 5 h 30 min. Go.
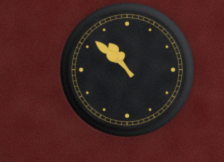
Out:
10 h 52 min
